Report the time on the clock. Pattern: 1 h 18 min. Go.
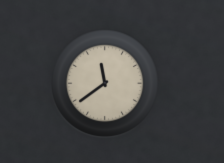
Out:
11 h 39 min
